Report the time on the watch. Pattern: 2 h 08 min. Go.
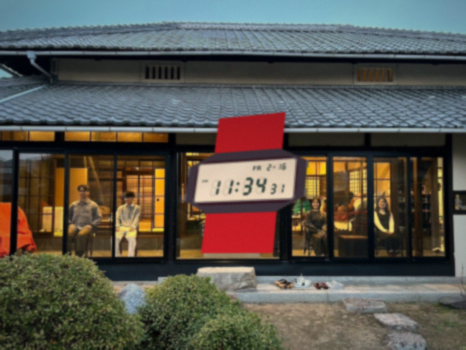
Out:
11 h 34 min
